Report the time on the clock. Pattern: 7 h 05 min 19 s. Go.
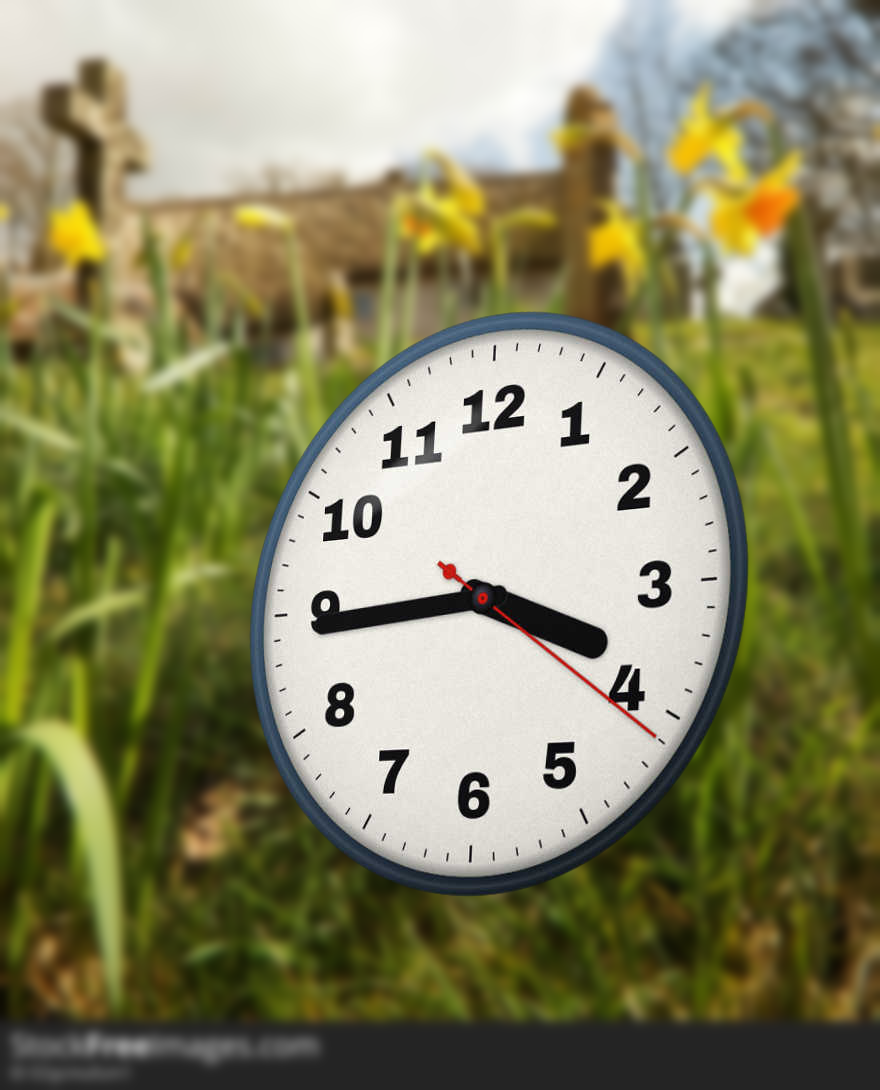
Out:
3 h 44 min 21 s
